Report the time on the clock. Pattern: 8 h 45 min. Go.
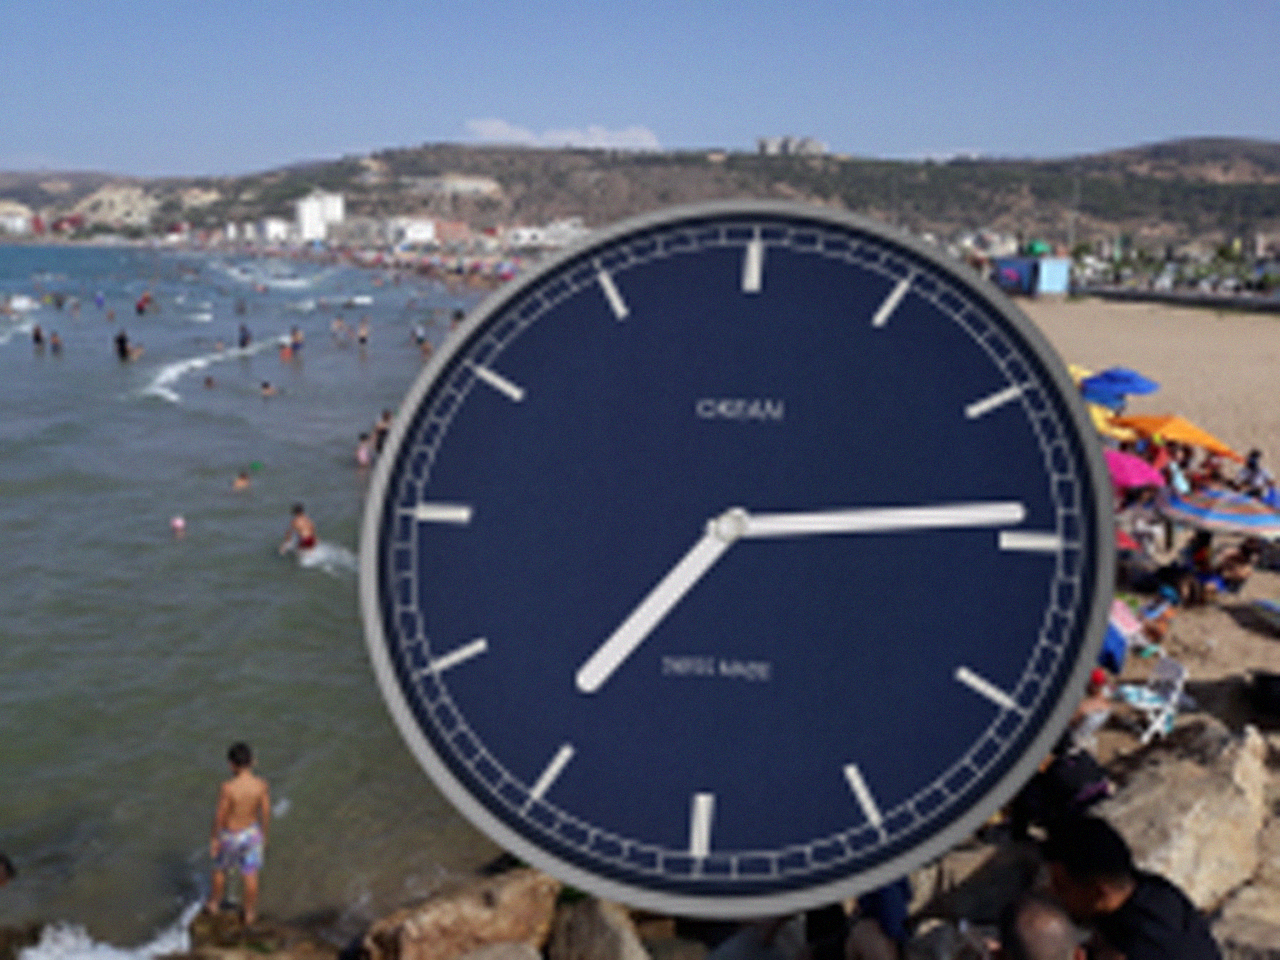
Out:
7 h 14 min
